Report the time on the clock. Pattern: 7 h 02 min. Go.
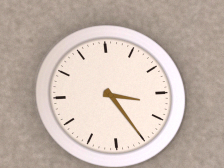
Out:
3 h 25 min
